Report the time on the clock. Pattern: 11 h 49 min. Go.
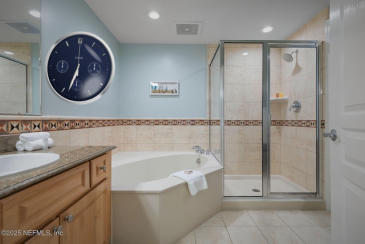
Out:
6 h 33 min
